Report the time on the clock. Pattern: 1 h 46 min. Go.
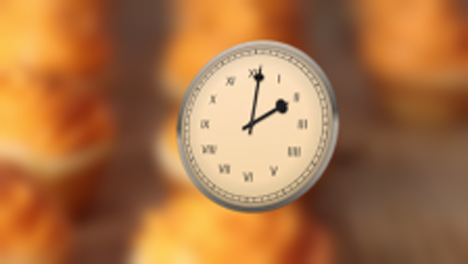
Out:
2 h 01 min
